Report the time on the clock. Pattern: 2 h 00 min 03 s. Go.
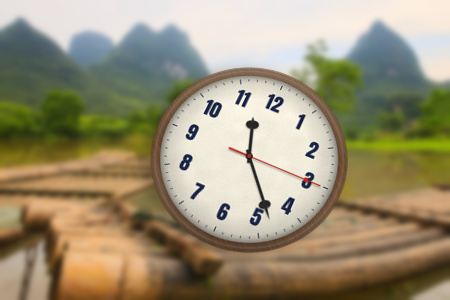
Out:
11 h 23 min 15 s
